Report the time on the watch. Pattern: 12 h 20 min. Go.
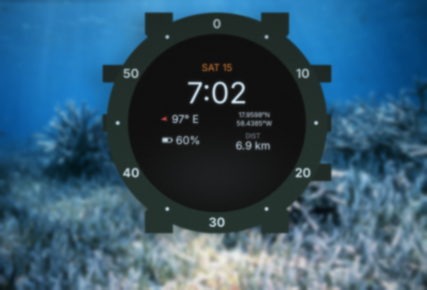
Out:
7 h 02 min
